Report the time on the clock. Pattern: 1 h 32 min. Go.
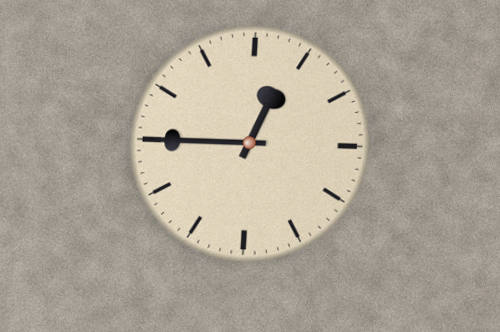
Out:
12 h 45 min
